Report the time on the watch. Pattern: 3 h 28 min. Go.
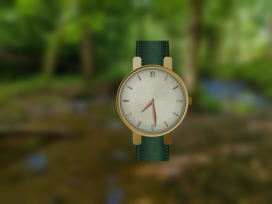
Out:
7 h 29 min
